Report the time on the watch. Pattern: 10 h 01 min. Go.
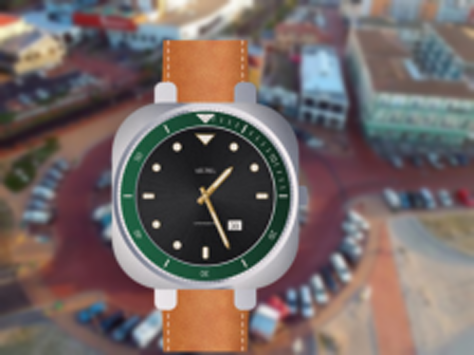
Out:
1 h 26 min
